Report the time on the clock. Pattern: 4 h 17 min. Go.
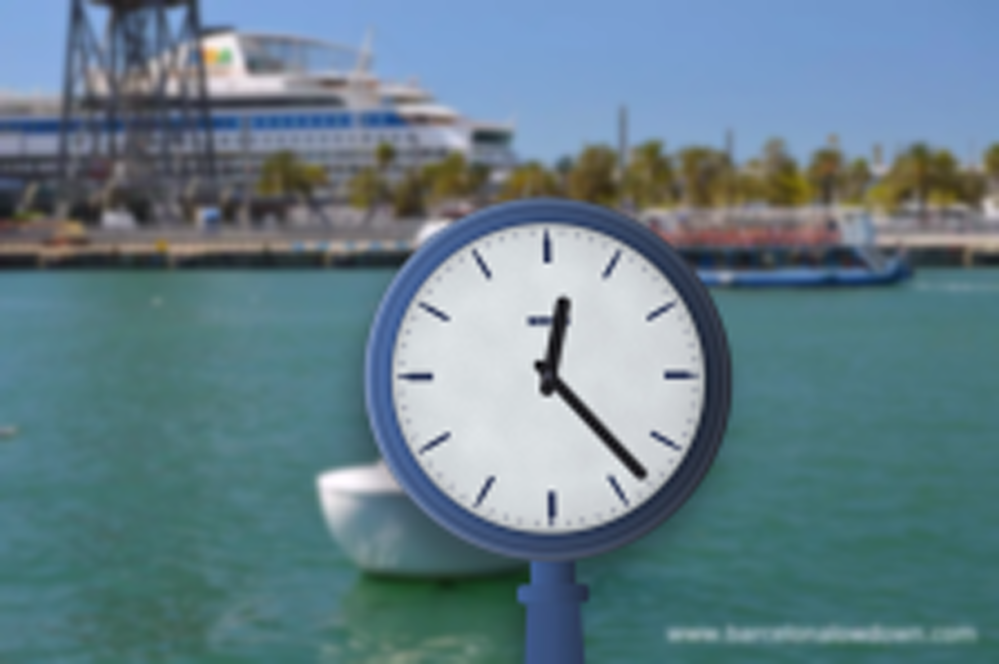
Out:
12 h 23 min
